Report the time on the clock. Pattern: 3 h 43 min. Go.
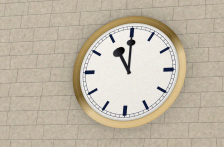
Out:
11 h 00 min
